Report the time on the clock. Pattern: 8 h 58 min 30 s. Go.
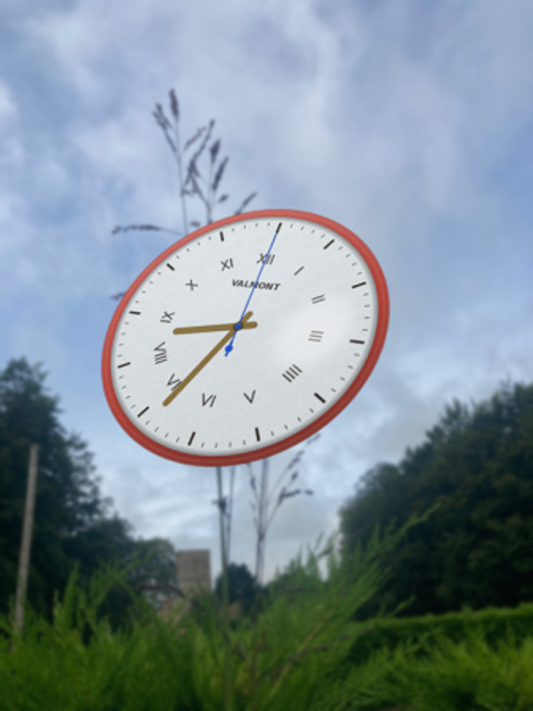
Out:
8 h 34 min 00 s
